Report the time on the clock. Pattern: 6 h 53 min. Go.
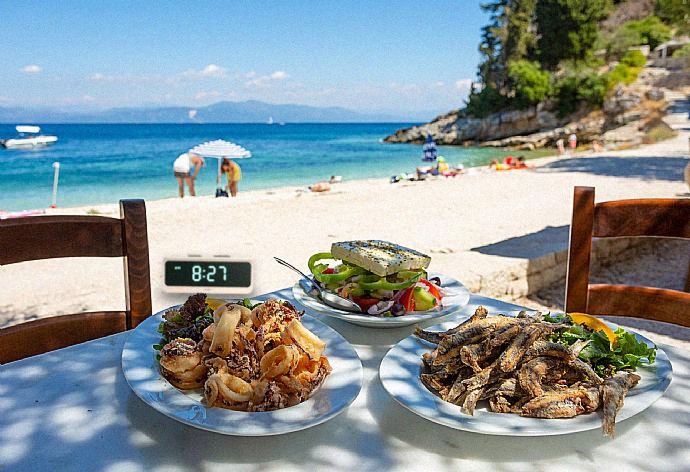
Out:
8 h 27 min
